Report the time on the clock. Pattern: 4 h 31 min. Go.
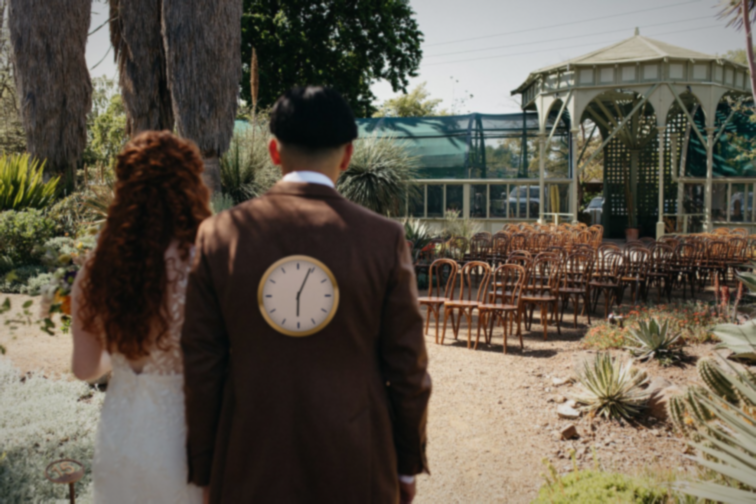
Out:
6 h 04 min
